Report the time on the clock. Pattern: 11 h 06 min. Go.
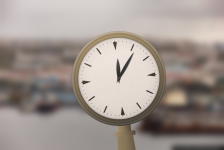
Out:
12 h 06 min
